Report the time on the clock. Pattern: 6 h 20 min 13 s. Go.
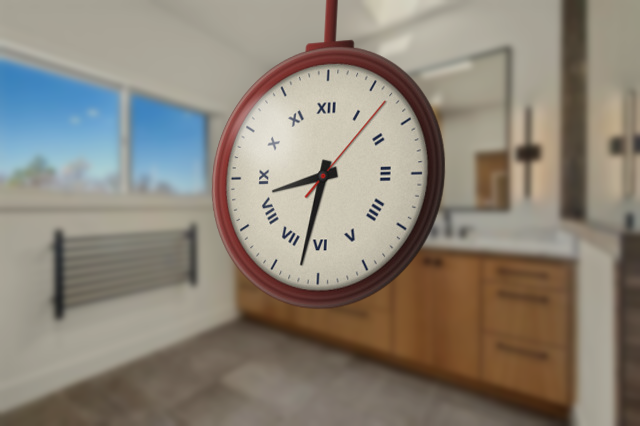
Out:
8 h 32 min 07 s
